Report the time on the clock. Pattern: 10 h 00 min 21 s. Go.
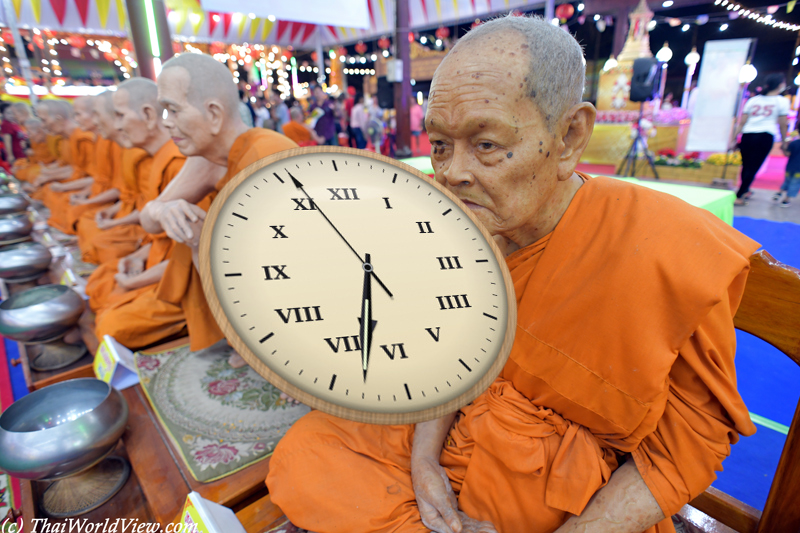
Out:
6 h 32 min 56 s
